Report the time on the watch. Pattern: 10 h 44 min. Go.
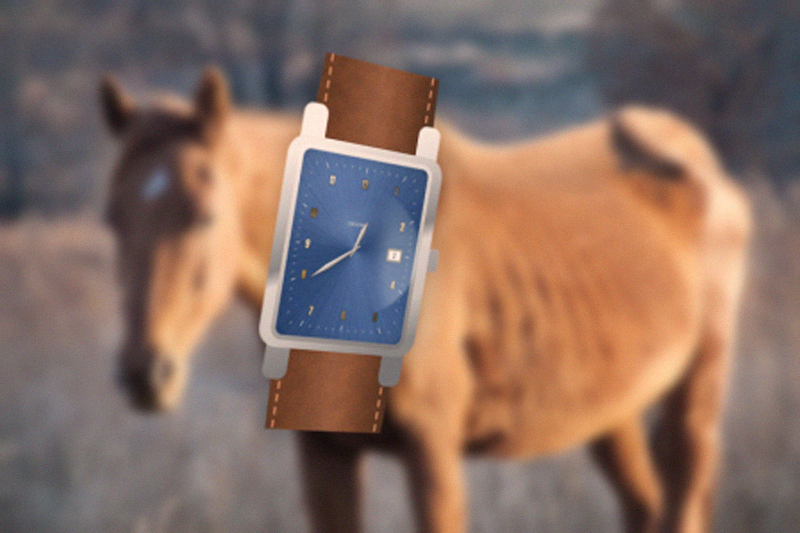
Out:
12 h 39 min
